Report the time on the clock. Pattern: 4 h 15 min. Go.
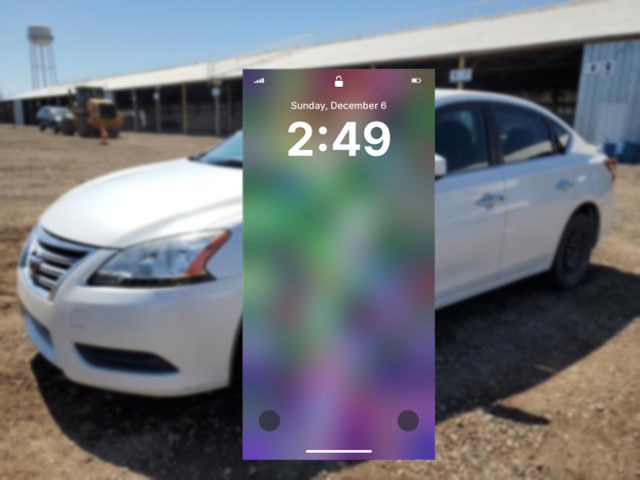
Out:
2 h 49 min
